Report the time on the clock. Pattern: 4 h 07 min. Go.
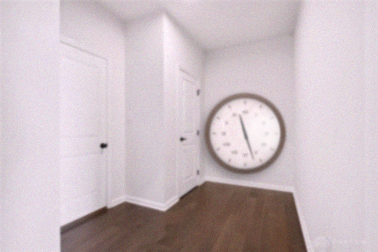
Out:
11 h 27 min
